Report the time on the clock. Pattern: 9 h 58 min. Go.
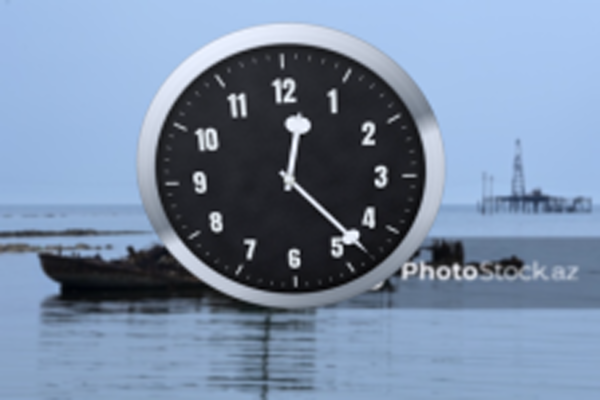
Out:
12 h 23 min
